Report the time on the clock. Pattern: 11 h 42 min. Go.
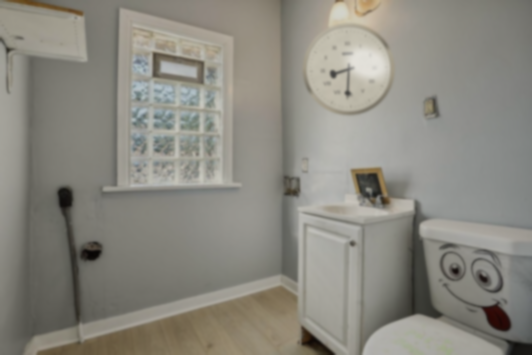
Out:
8 h 31 min
